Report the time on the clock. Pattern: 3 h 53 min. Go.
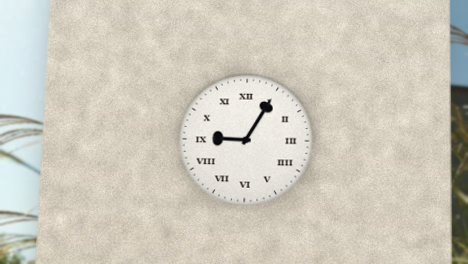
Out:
9 h 05 min
